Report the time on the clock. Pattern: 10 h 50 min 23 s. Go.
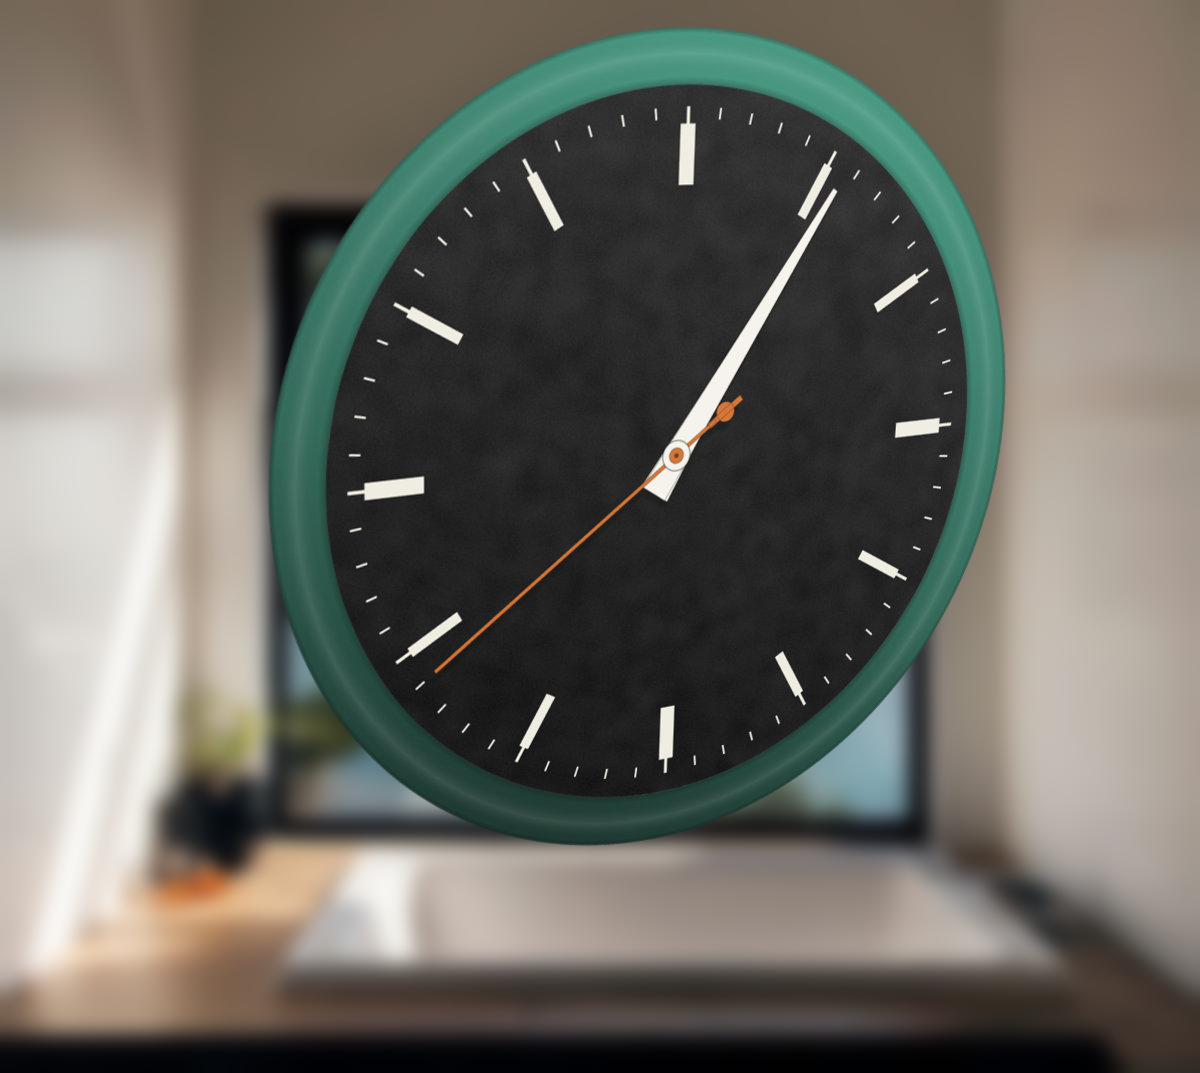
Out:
1 h 05 min 39 s
